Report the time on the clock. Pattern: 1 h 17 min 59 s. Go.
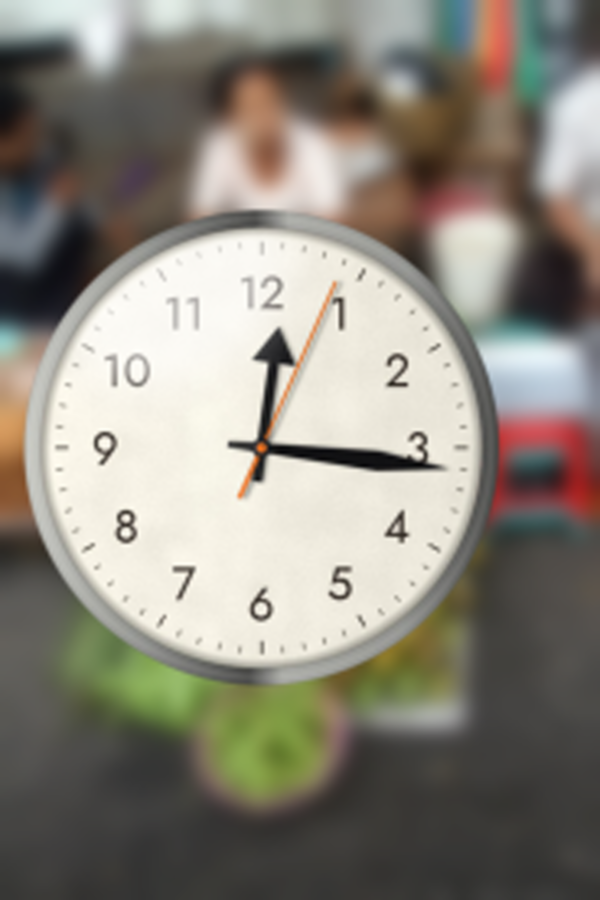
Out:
12 h 16 min 04 s
